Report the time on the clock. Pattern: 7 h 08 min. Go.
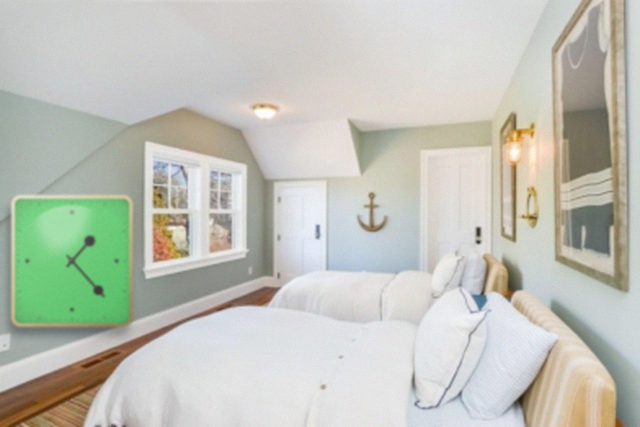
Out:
1 h 23 min
